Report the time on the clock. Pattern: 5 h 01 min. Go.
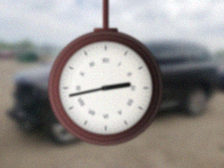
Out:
2 h 43 min
